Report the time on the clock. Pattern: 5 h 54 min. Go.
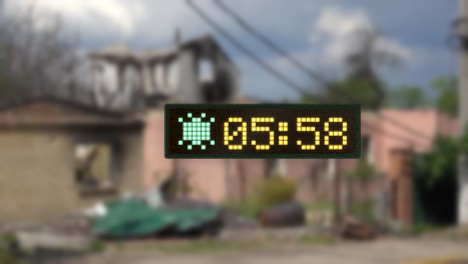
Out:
5 h 58 min
